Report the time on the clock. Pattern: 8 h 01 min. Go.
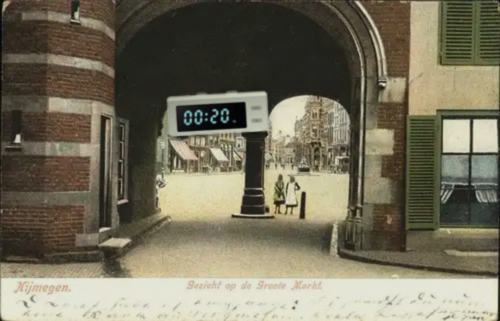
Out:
0 h 20 min
